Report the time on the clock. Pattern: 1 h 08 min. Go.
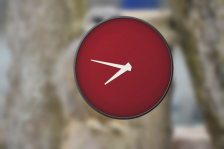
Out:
7 h 47 min
